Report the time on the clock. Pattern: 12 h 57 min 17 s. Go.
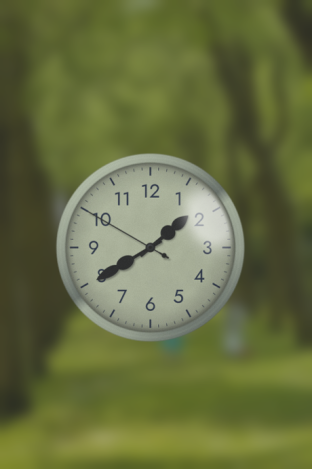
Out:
1 h 39 min 50 s
